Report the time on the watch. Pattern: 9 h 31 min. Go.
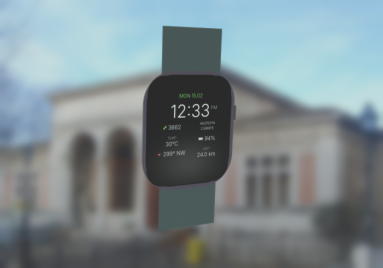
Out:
12 h 33 min
